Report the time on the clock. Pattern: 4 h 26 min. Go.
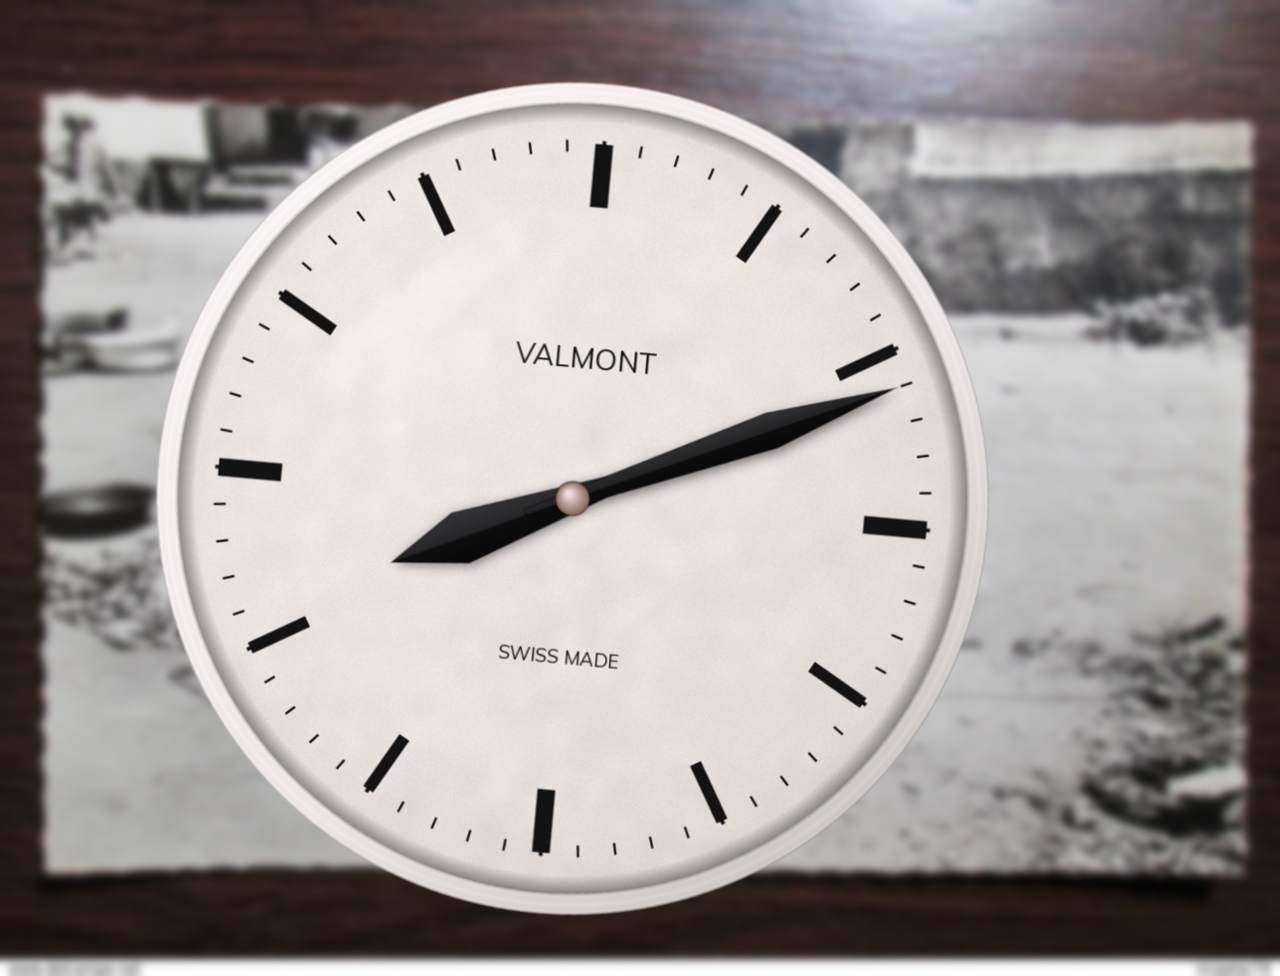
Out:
8 h 11 min
